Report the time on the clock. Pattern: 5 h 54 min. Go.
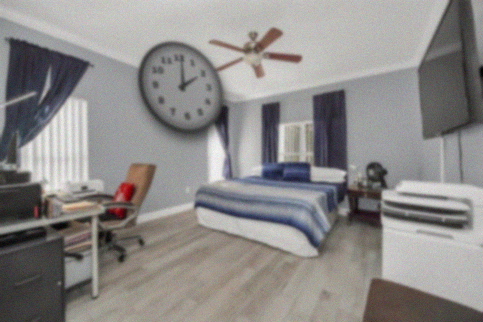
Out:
2 h 01 min
